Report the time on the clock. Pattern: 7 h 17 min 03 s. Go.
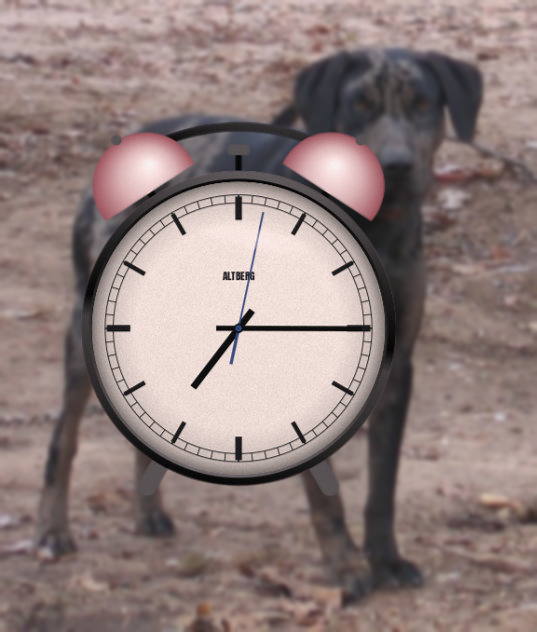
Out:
7 h 15 min 02 s
